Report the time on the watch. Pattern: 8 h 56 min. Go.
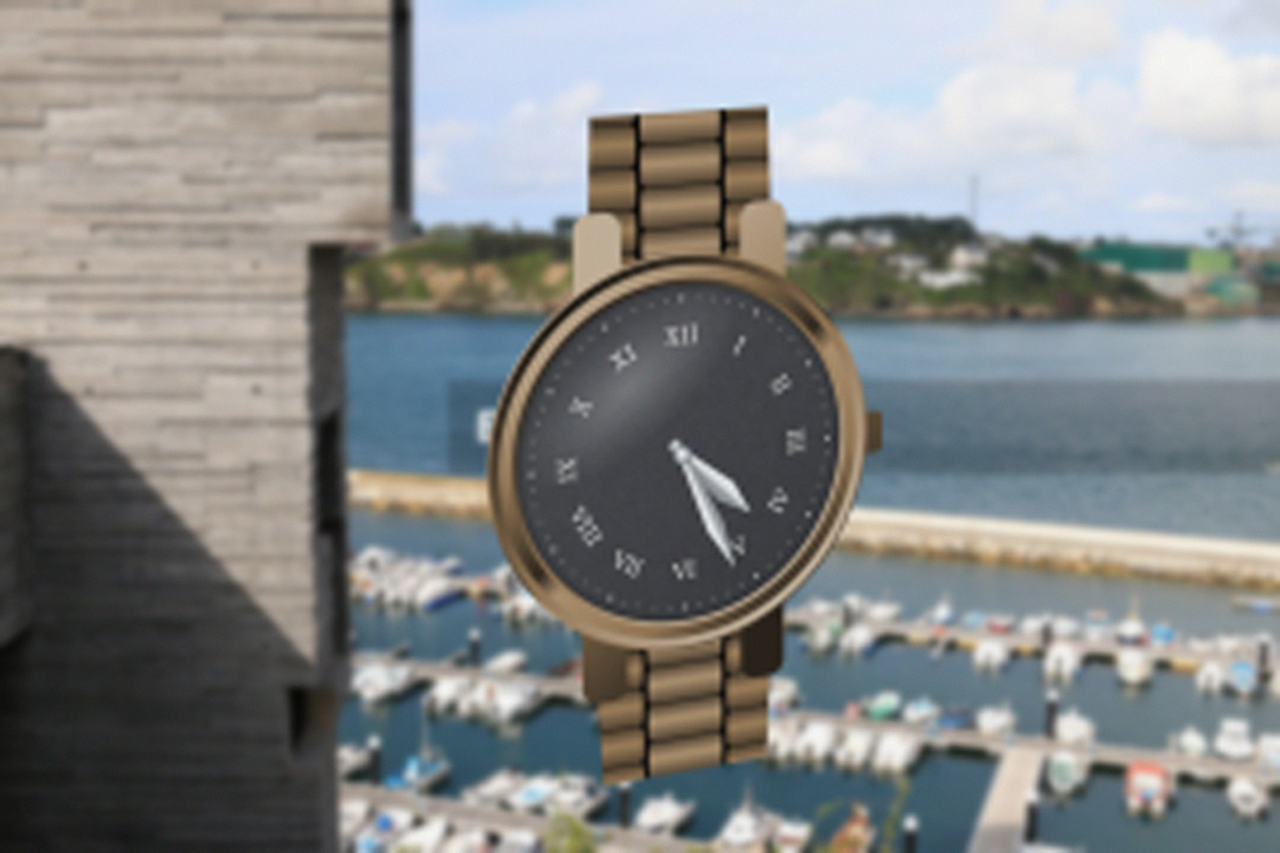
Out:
4 h 26 min
